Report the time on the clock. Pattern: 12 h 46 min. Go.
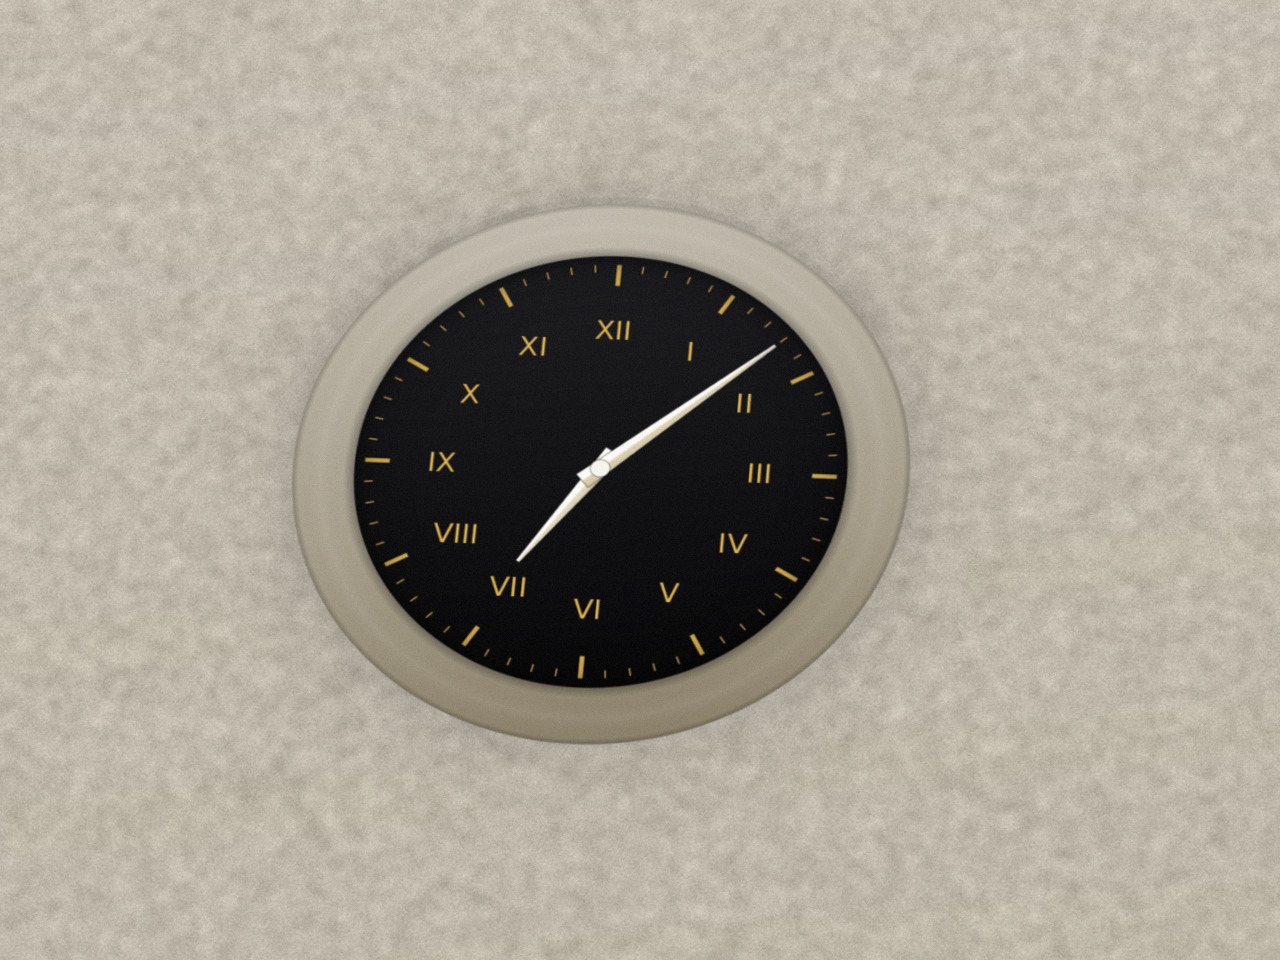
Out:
7 h 08 min
